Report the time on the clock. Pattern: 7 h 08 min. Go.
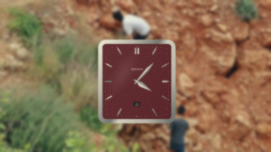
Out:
4 h 07 min
